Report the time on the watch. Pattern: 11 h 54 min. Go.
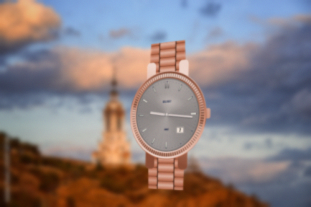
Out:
9 h 16 min
